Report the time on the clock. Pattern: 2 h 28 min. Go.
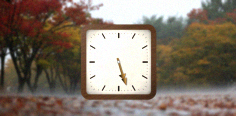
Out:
5 h 27 min
